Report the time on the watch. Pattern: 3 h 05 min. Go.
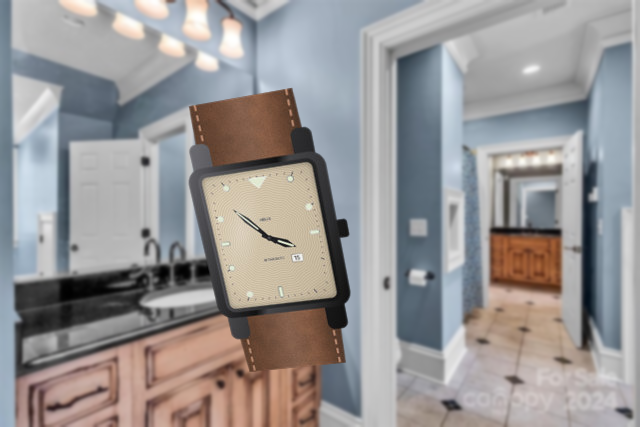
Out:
3 h 53 min
